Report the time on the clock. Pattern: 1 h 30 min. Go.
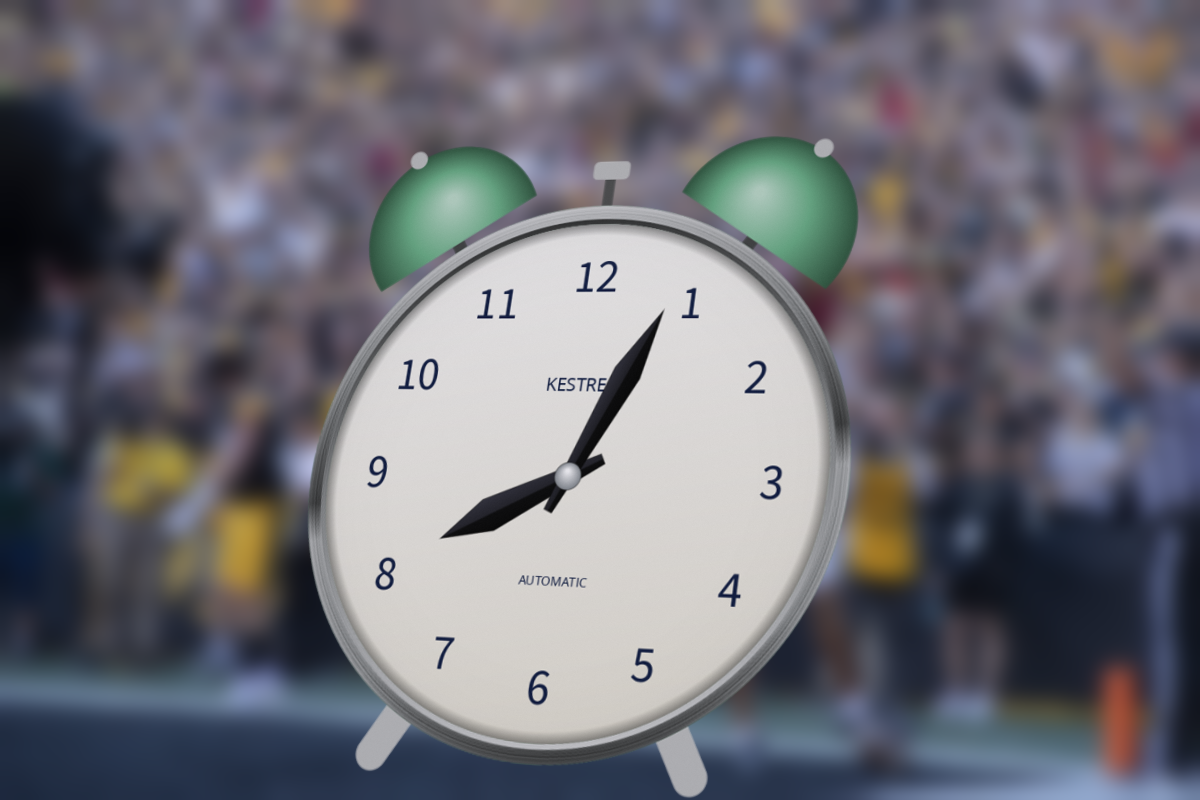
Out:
8 h 04 min
